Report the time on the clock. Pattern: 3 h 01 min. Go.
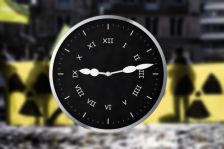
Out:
9 h 13 min
